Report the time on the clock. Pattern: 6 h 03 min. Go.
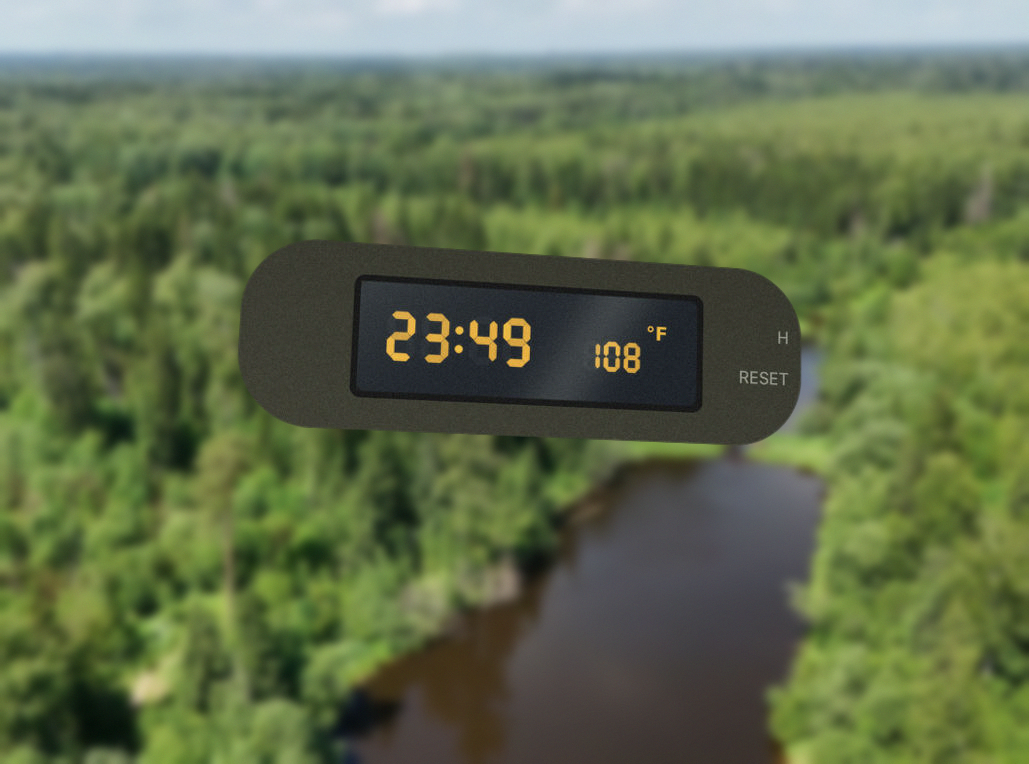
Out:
23 h 49 min
